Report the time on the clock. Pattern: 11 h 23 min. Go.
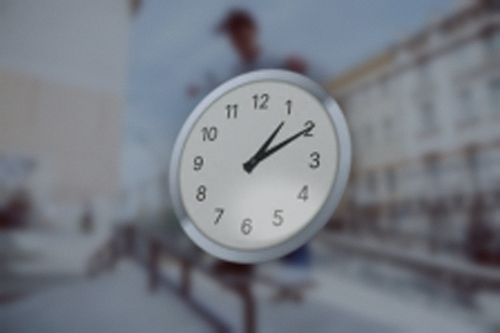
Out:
1 h 10 min
